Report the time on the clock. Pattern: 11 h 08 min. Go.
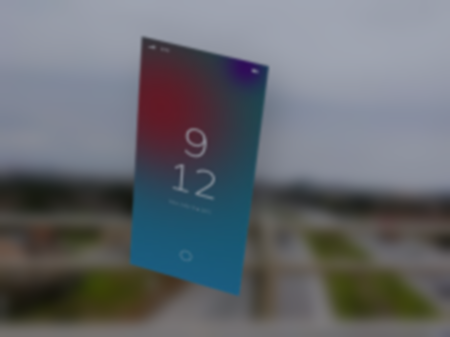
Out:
9 h 12 min
